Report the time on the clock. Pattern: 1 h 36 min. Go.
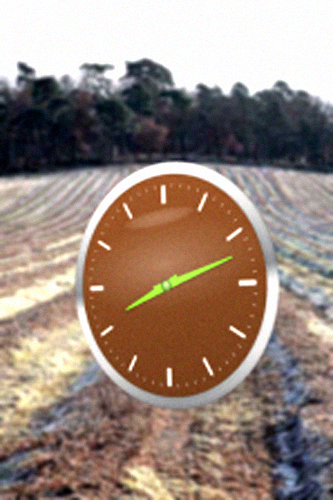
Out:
8 h 12 min
